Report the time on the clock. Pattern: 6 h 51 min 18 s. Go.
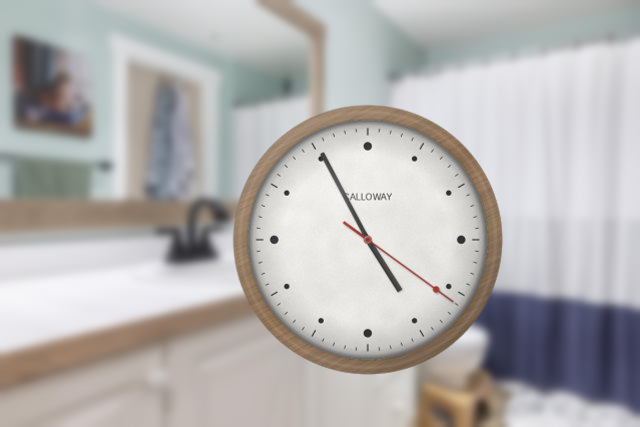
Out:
4 h 55 min 21 s
